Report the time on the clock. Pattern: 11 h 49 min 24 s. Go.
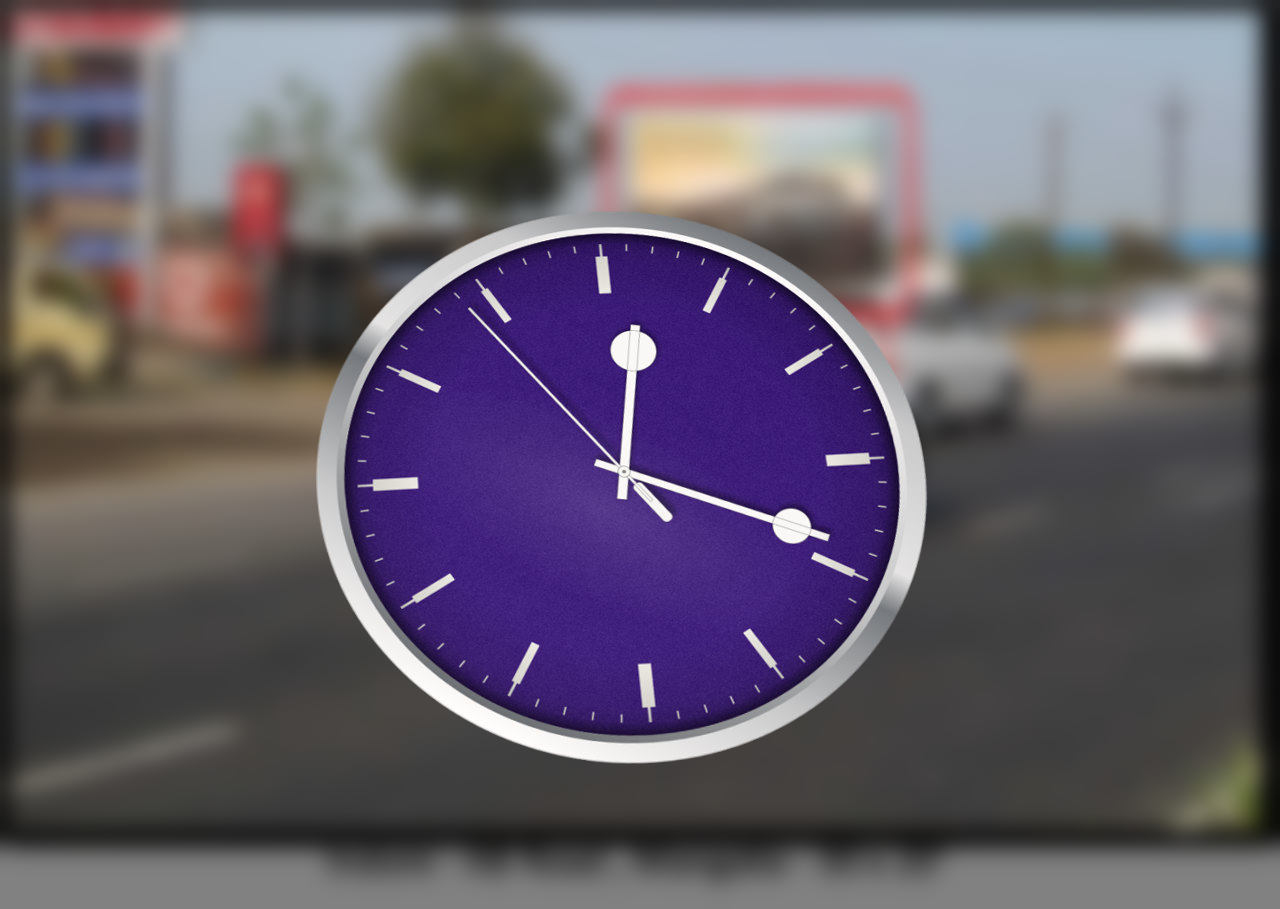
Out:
12 h 18 min 54 s
